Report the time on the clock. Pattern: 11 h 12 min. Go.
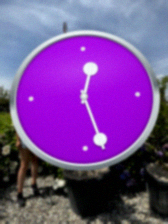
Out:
12 h 27 min
